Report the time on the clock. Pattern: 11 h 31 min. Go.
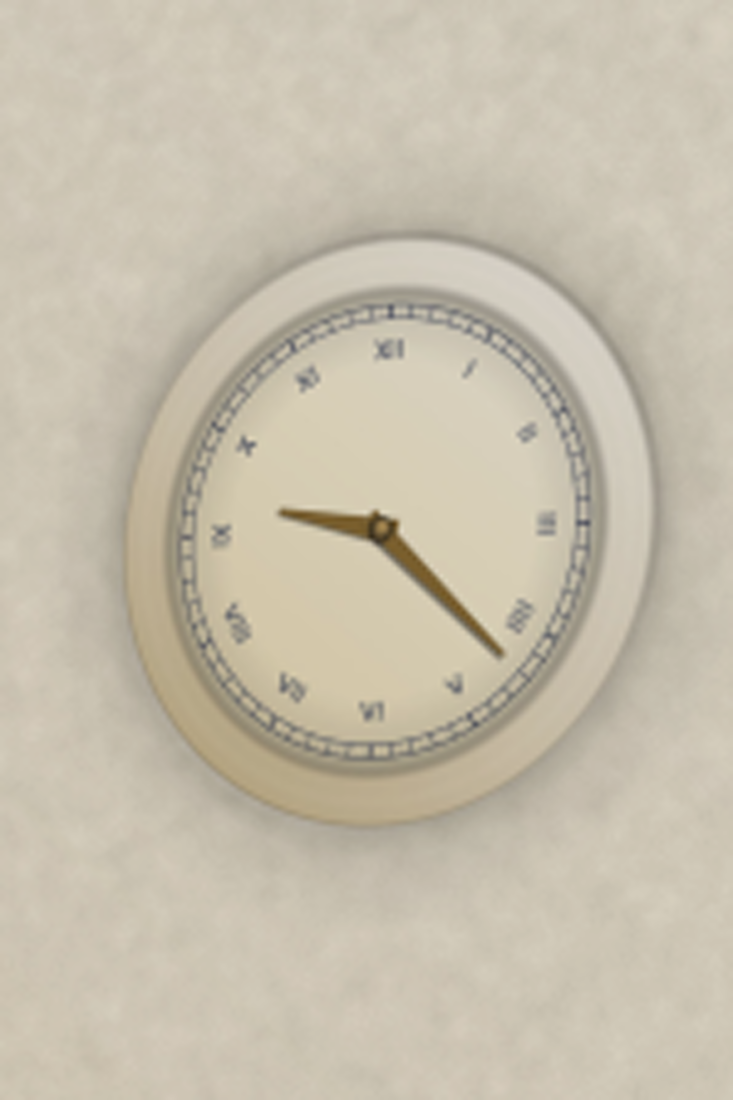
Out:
9 h 22 min
